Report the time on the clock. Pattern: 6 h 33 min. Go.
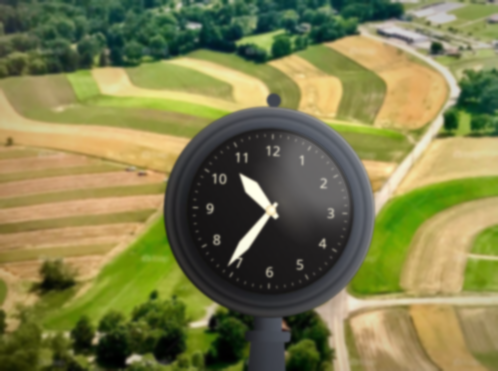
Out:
10 h 36 min
